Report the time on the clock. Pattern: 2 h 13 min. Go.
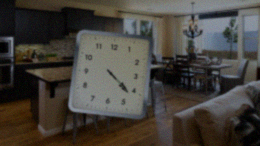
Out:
4 h 22 min
